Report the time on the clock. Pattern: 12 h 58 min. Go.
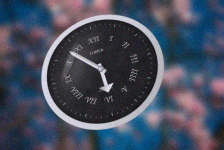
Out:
5 h 53 min
